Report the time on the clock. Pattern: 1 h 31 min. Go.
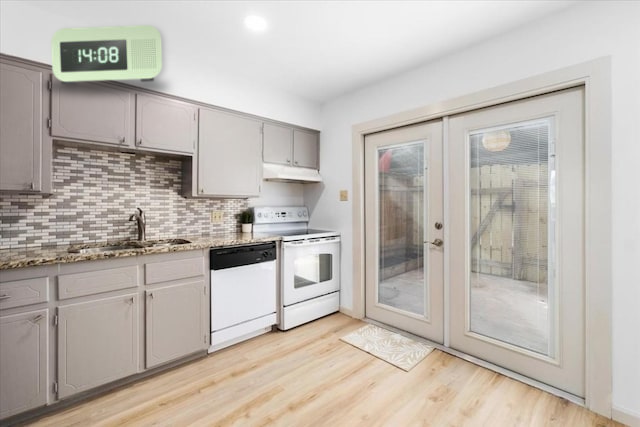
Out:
14 h 08 min
